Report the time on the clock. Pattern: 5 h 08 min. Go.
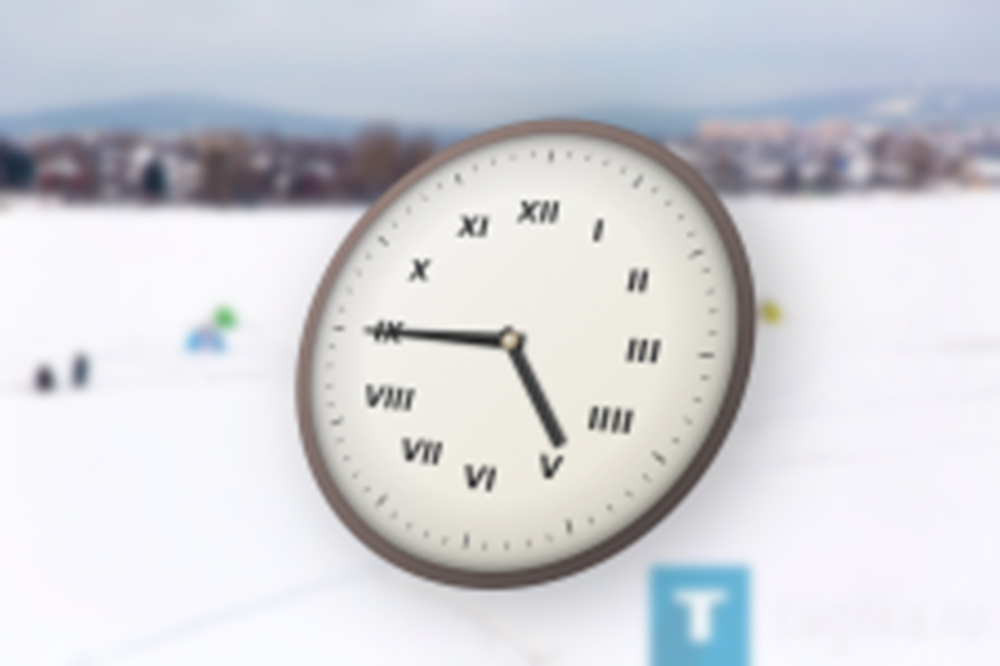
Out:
4 h 45 min
